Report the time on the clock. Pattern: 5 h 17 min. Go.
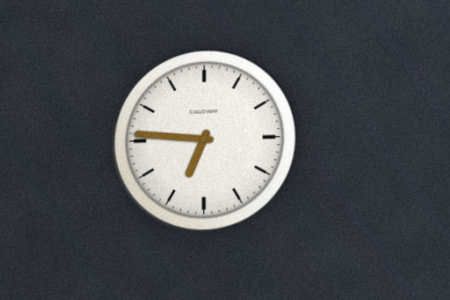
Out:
6 h 46 min
